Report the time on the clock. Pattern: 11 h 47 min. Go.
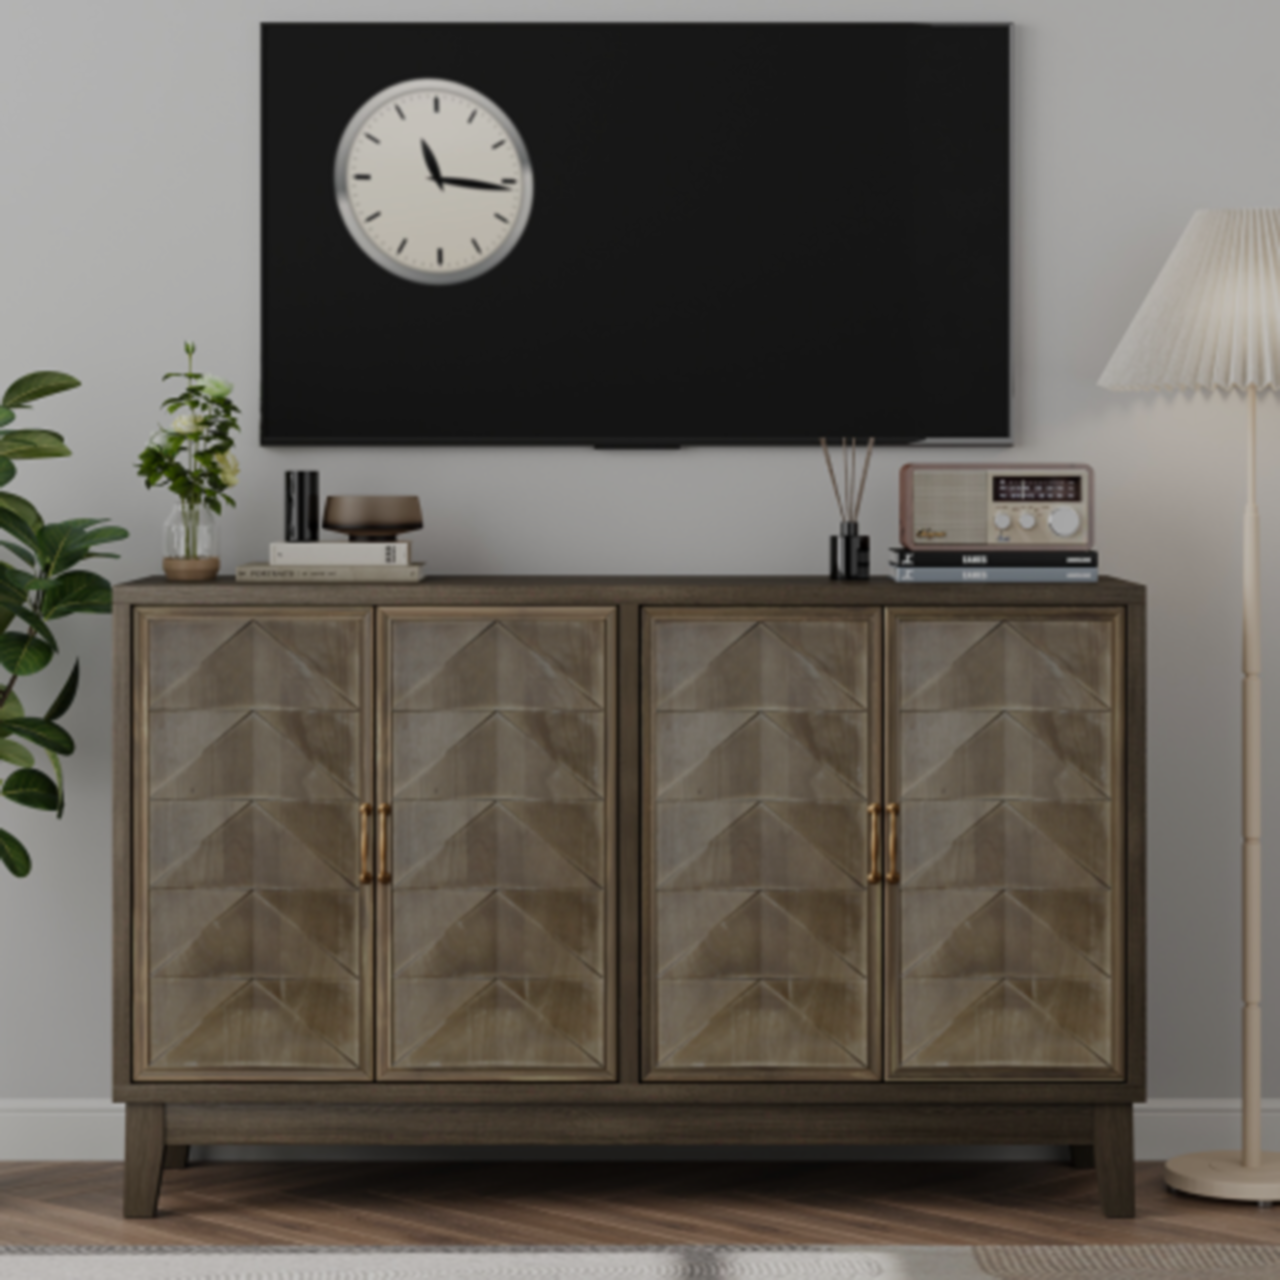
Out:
11 h 16 min
